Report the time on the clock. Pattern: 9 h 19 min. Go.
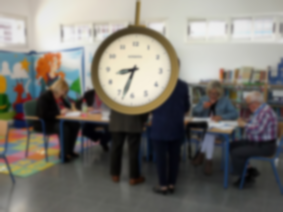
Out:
8 h 33 min
